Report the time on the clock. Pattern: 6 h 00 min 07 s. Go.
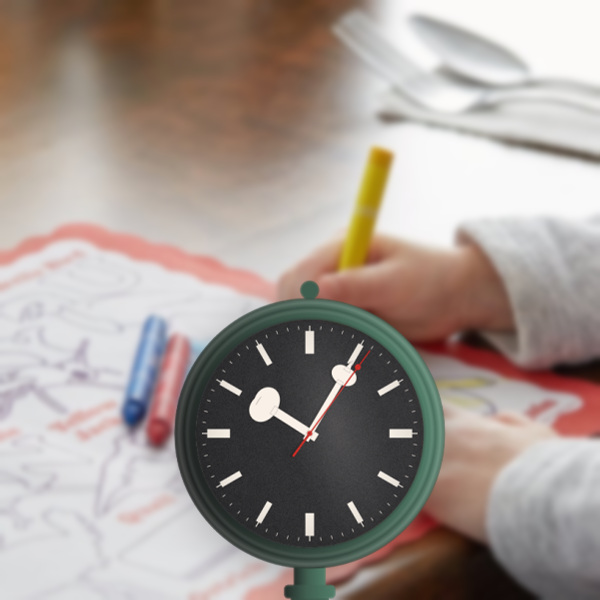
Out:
10 h 05 min 06 s
